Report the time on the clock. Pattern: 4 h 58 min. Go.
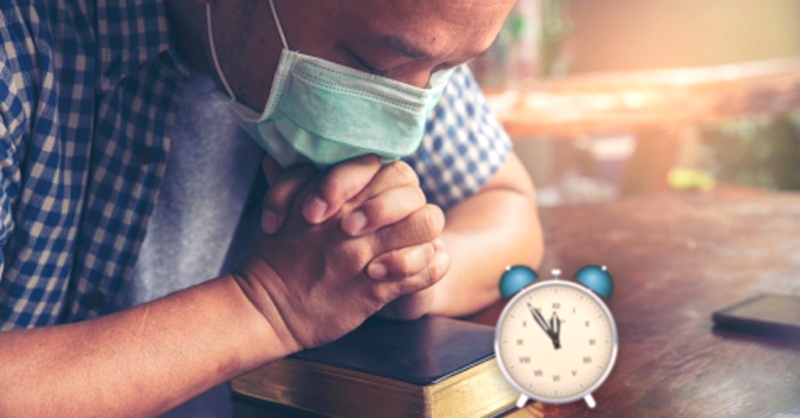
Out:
11 h 54 min
